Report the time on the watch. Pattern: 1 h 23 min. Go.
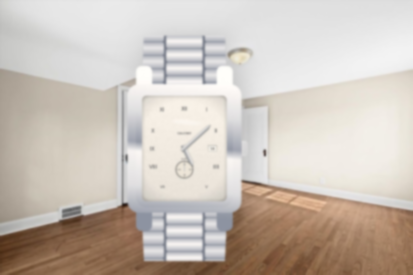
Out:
5 h 08 min
